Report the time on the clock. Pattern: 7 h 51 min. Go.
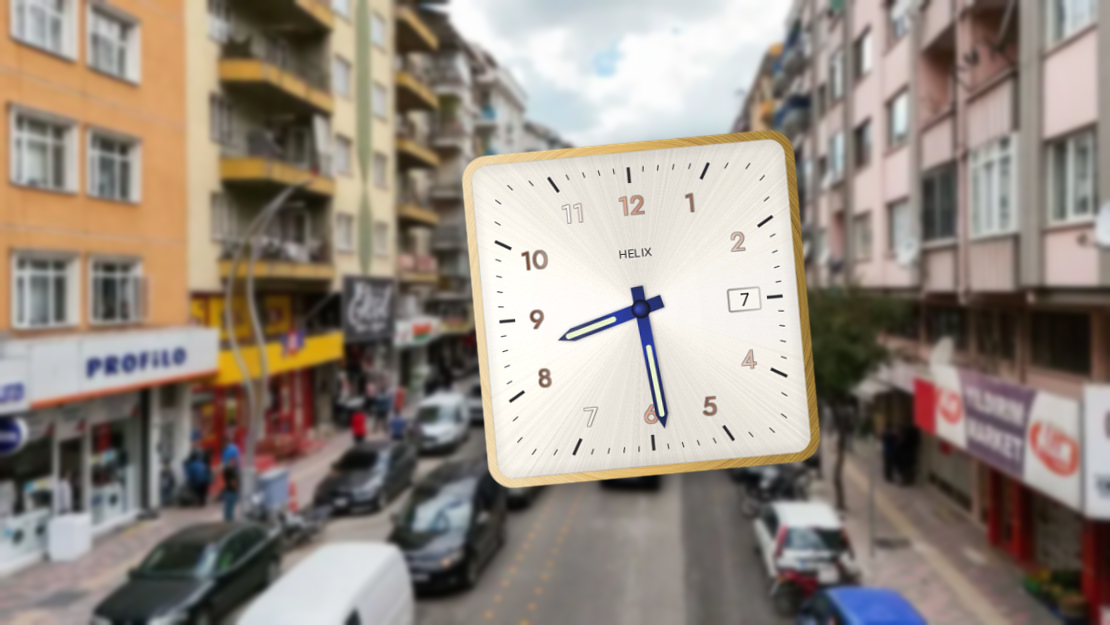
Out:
8 h 29 min
